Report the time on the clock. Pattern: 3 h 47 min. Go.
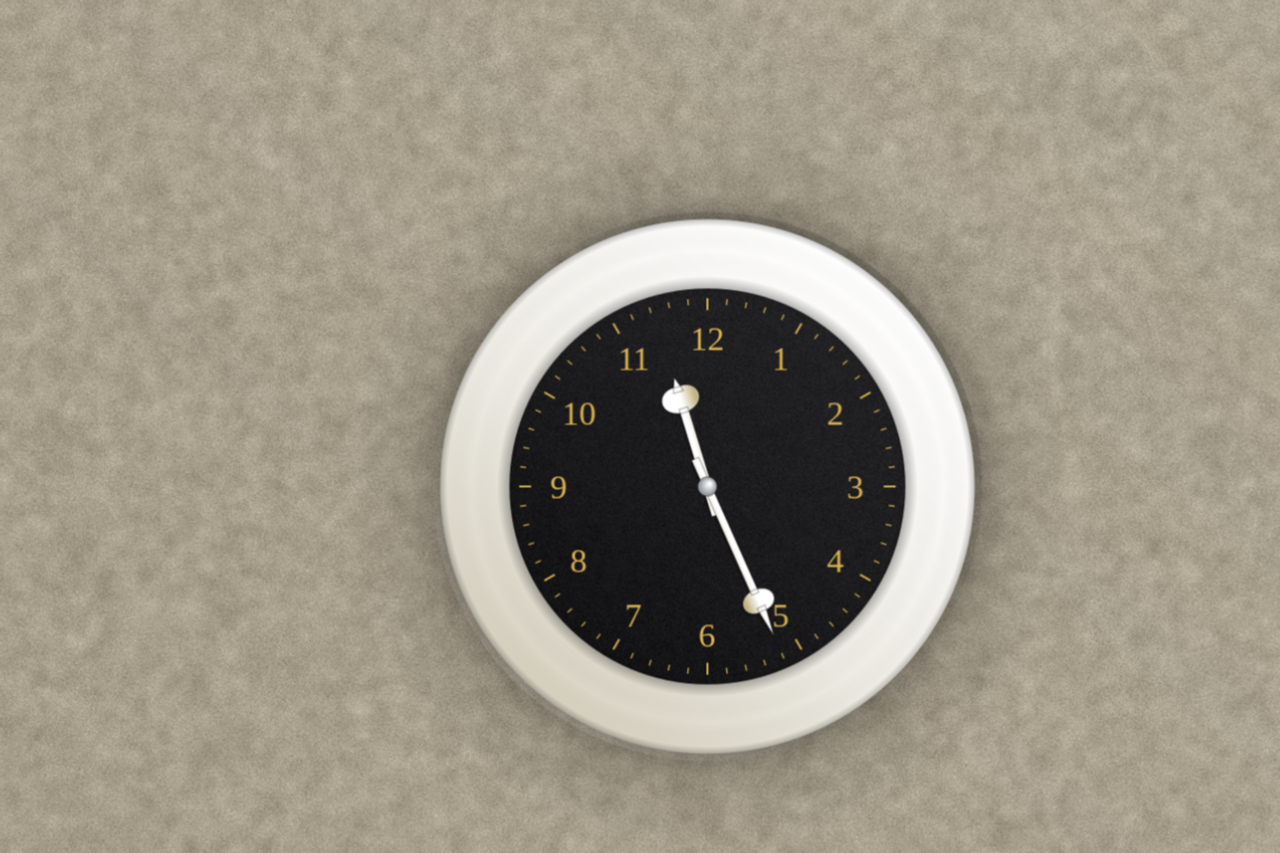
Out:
11 h 26 min
